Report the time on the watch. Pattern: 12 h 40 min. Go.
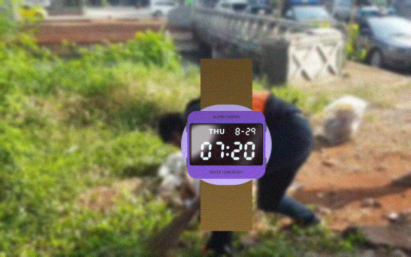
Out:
7 h 20 min
